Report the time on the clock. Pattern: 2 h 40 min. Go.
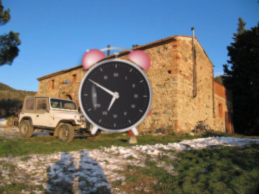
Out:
6 h 50 min
